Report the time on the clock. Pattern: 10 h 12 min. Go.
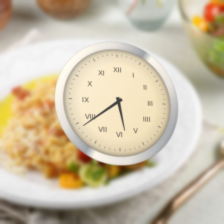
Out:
5 h 39 min
